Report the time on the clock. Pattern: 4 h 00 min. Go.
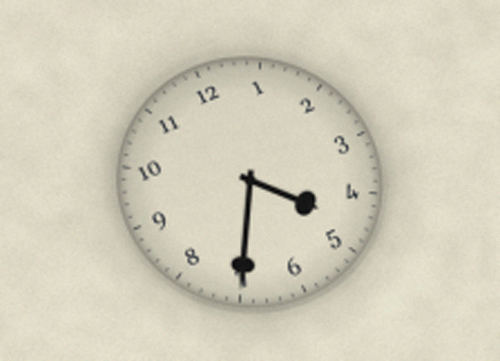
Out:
4 h 35 min
